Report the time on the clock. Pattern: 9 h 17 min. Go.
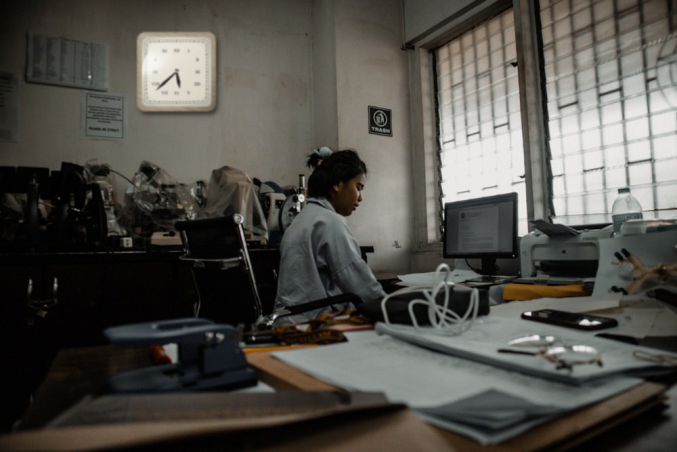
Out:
5 h 38 min
